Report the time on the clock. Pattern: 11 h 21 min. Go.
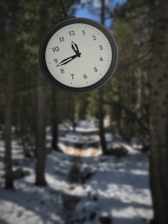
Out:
11 h 43 min
